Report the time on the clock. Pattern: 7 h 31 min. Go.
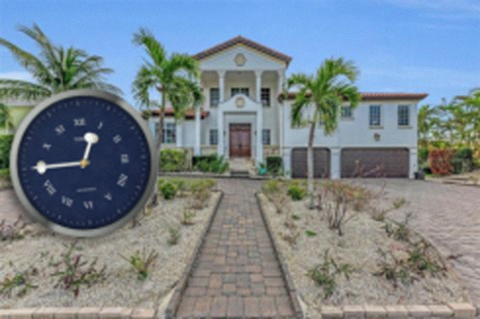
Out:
12 h 45 min
